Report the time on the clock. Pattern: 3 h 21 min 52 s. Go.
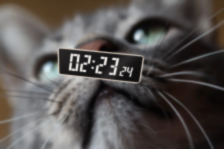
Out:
2 h 23 min 24 s
